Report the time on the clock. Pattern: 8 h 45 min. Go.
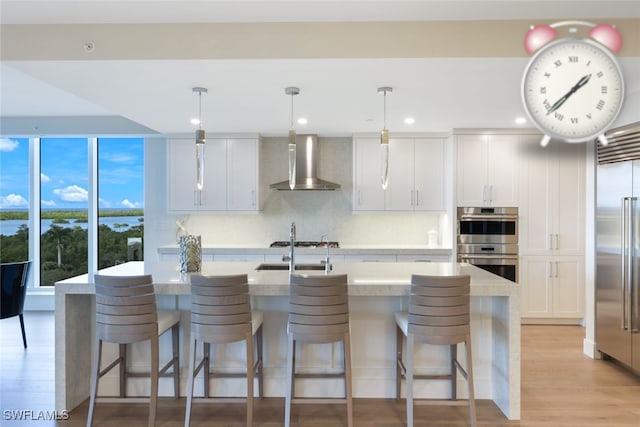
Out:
1 h 38 min
